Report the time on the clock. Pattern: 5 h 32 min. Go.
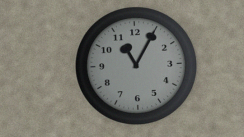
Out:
11 h 05 min
